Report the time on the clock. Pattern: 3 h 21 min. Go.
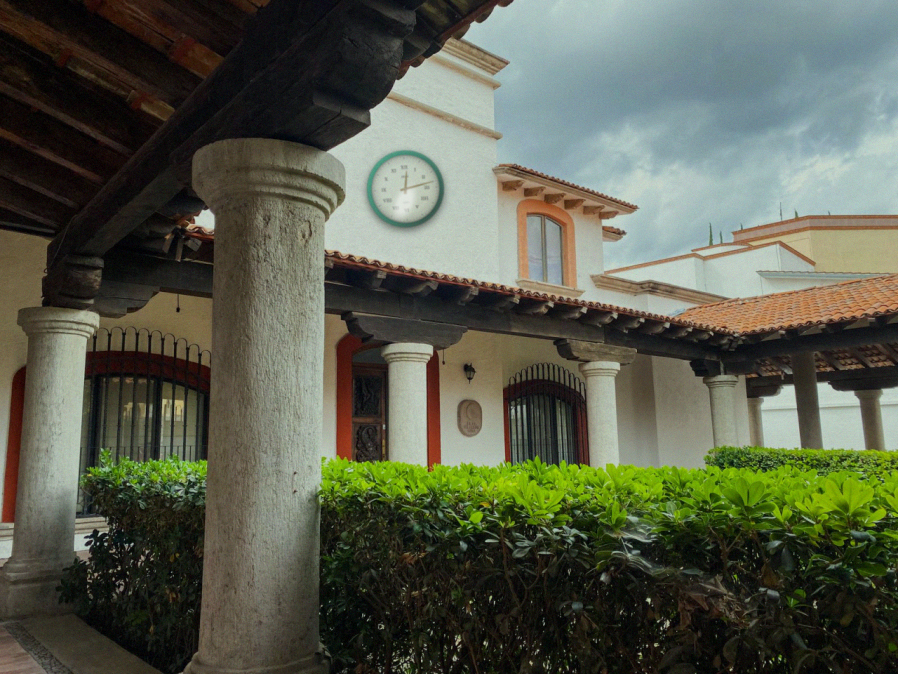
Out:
12 h 13 min
